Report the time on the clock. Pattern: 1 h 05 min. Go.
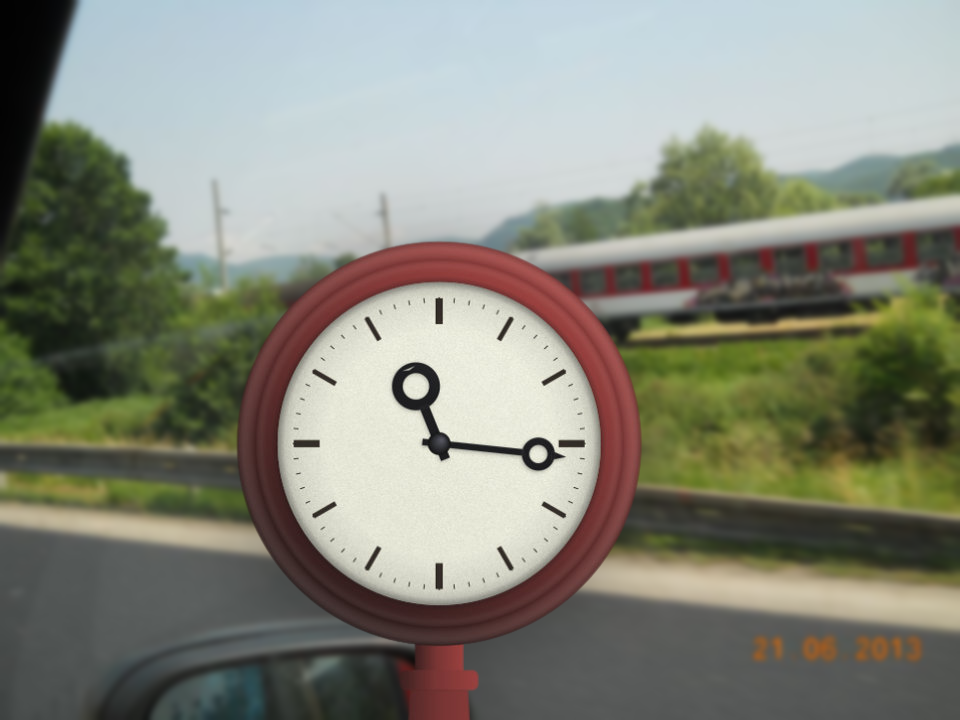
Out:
11 h 16 min
